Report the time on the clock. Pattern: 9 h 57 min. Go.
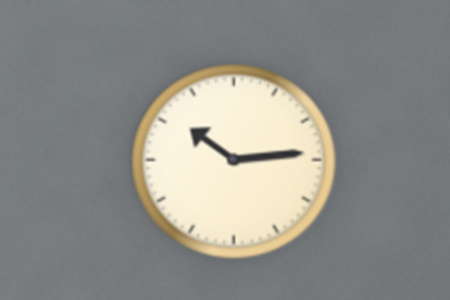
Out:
10 h 14 min
